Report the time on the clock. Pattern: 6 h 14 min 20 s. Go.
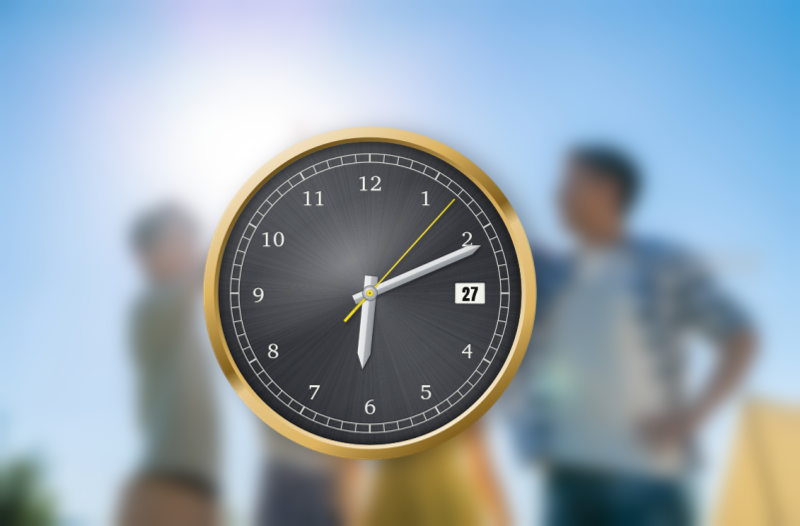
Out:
6 h 11 min 07 s
